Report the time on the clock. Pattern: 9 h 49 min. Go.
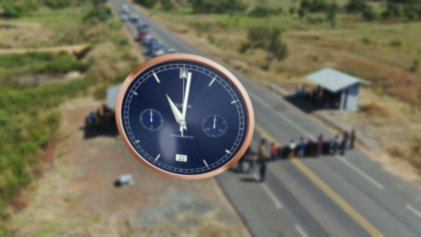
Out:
11 h 01 min
